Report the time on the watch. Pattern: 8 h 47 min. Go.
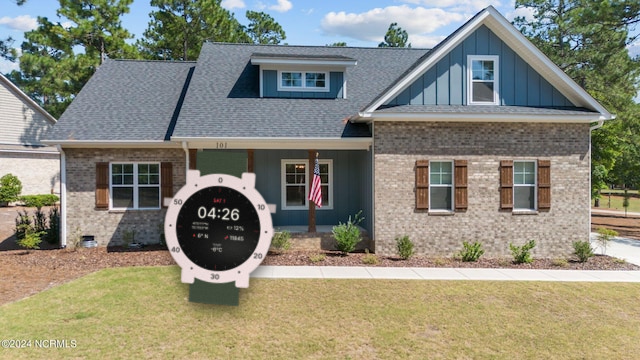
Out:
4 h 26 min
